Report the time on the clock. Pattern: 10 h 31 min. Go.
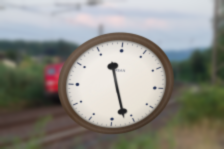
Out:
11 h 27 min
